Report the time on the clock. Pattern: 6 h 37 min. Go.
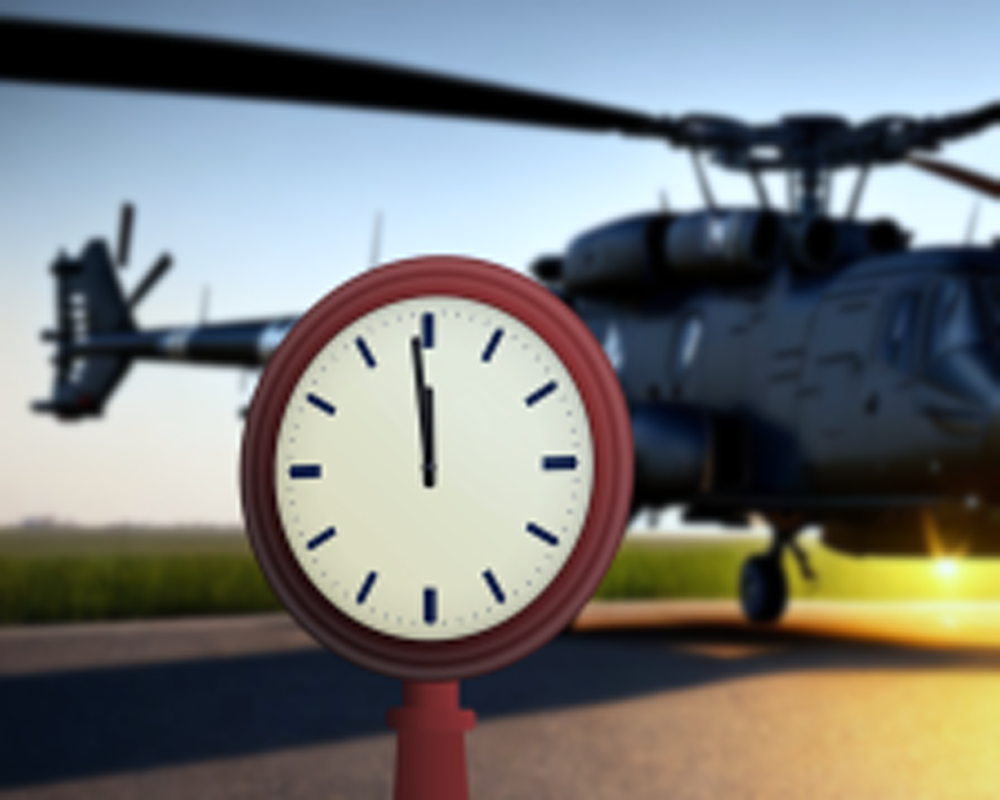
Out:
11 h 59 min
